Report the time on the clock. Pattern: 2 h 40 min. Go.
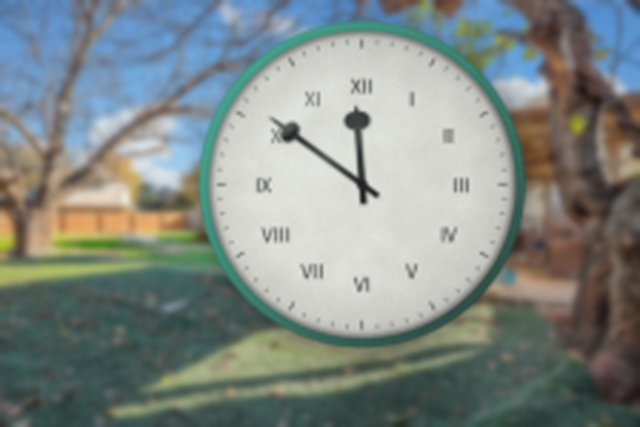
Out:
11 h 51 min
